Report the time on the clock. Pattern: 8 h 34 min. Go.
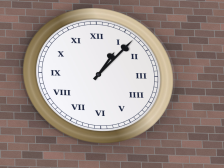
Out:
1 h 07 min
